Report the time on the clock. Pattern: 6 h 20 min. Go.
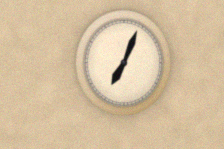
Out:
7 h 04 min
